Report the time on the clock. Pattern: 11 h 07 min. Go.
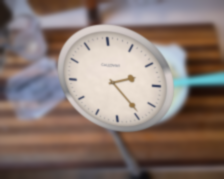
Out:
2 h 24 min
